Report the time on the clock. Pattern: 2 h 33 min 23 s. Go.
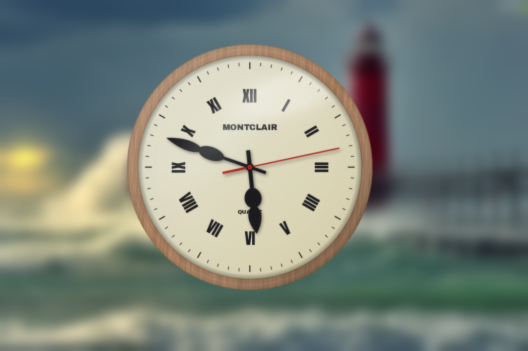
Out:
5 h 48 min 13 s
